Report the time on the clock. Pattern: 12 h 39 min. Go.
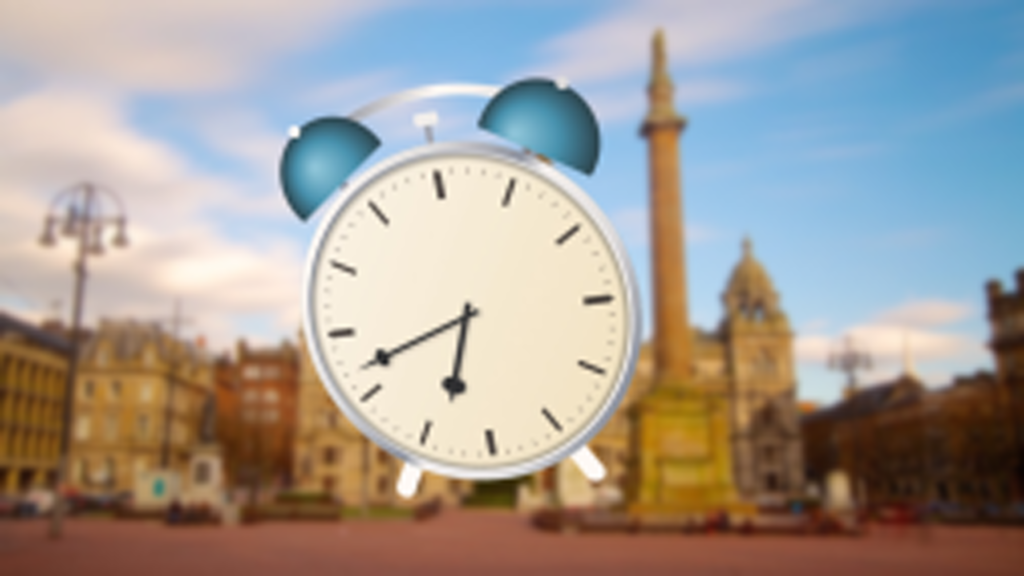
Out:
6 h 42 min
